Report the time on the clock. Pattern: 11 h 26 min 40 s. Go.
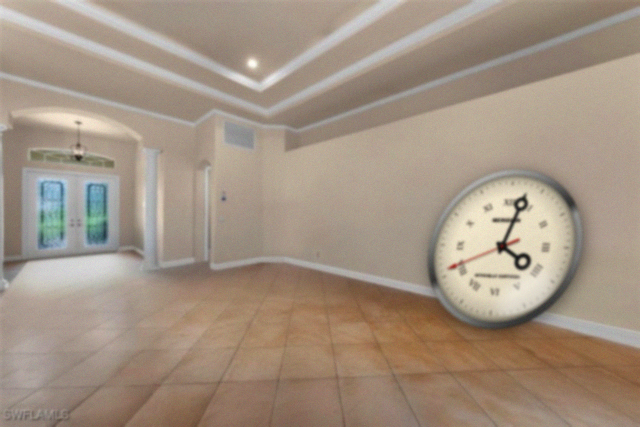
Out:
4 h 02 min 41 s
